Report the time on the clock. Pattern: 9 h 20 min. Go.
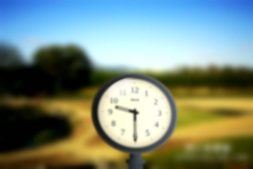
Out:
9 h 30 min
